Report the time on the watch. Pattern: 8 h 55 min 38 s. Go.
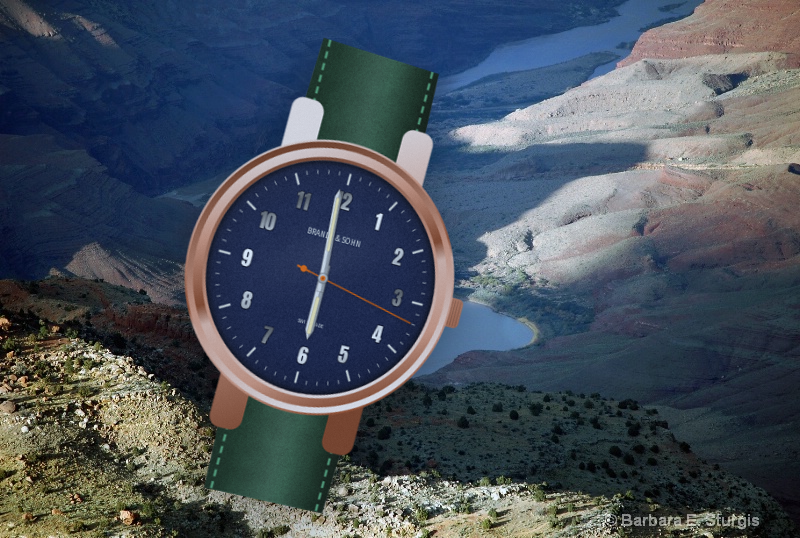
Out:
5 h 59 min 17 s
